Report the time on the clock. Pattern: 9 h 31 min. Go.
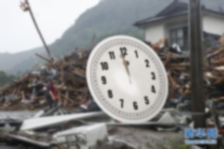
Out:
11 h 59 min
